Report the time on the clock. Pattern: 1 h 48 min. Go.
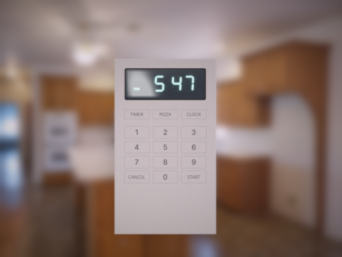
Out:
5 h 47 min
